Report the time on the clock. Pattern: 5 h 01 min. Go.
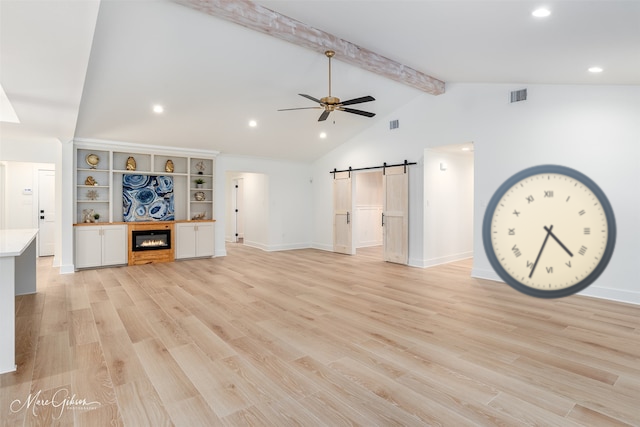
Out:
4 h 34 min
